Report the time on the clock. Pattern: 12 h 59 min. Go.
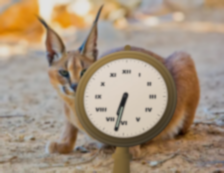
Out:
6 h 32 min
